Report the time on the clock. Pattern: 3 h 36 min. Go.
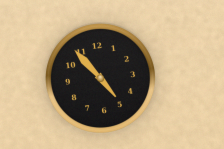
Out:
4 h 54 min
